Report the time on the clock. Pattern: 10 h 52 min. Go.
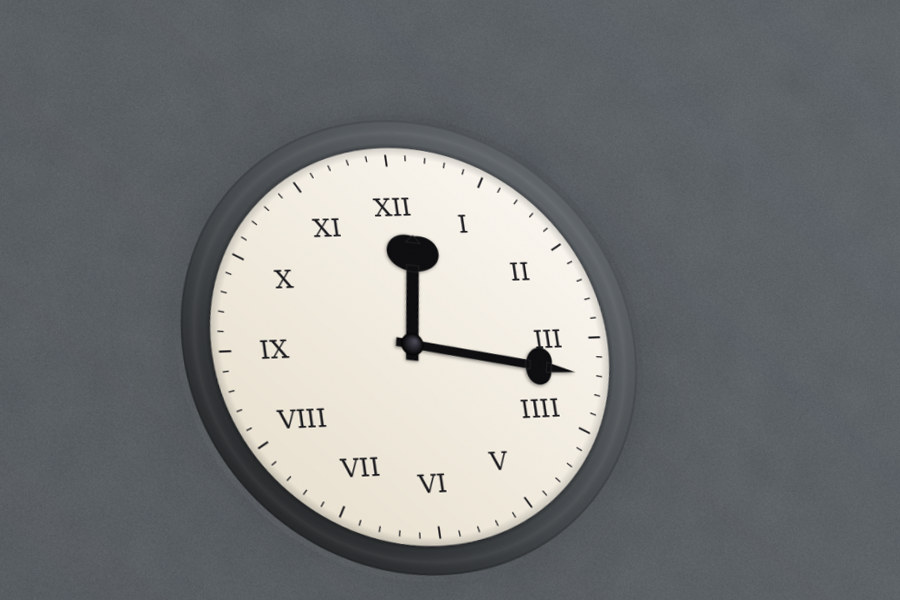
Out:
12 h 17 min
